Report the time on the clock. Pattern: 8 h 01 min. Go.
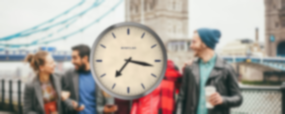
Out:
7 h 17 min
